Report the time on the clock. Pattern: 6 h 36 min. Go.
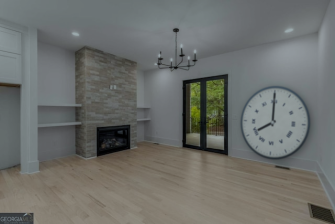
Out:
8 h 00 min
